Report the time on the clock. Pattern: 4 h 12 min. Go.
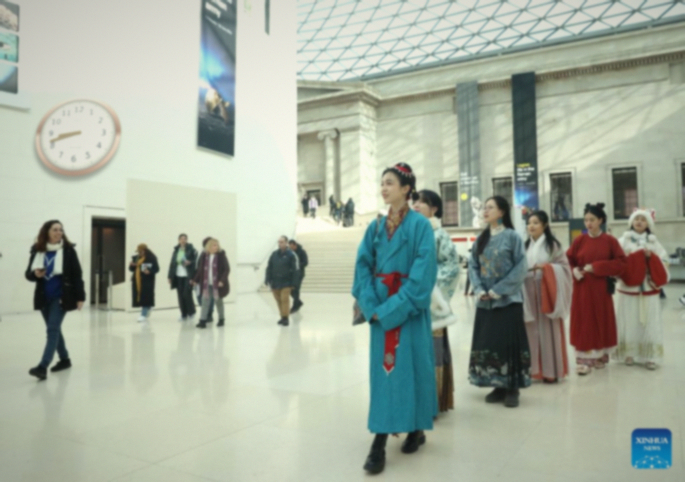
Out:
8 h 42 min
